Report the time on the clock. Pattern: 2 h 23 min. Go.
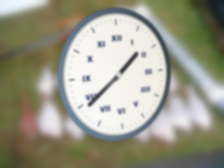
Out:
1 h 39 min
